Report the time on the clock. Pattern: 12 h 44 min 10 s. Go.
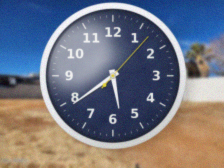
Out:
5 h 39 min 07 s
